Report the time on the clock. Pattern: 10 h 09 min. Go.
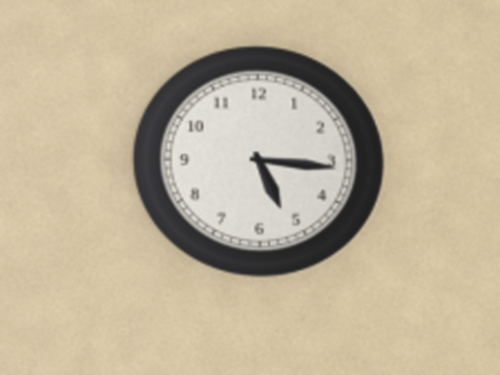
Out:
5 h 16 min
